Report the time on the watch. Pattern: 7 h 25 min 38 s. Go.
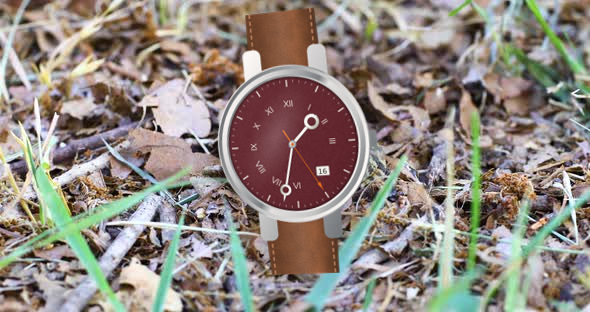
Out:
1 h 32 min 25 s
